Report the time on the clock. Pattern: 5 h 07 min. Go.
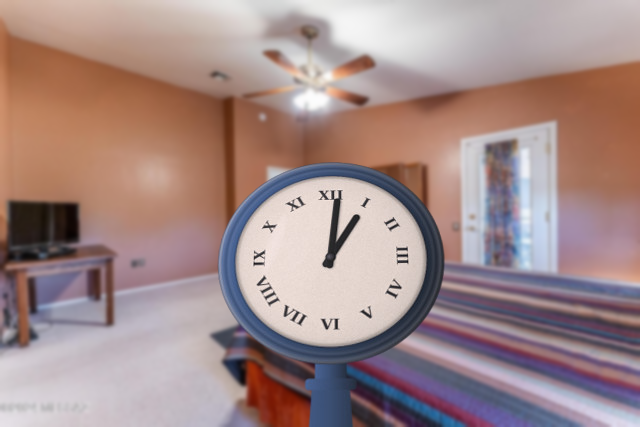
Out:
1 h 01 min
